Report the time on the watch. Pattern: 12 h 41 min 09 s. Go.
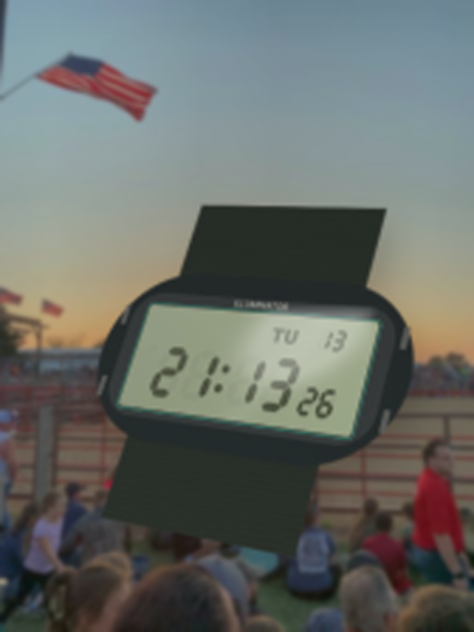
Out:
21 h 13 min 26 s
